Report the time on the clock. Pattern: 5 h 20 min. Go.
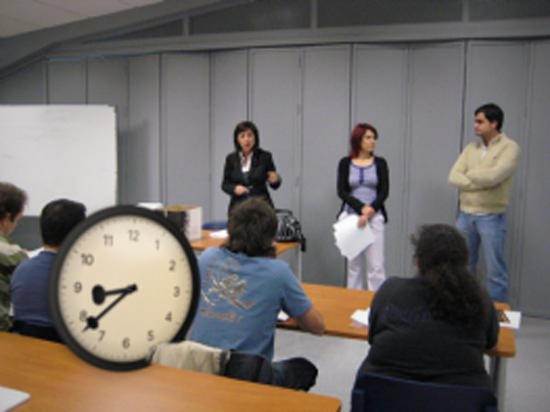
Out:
8 h 38 min
